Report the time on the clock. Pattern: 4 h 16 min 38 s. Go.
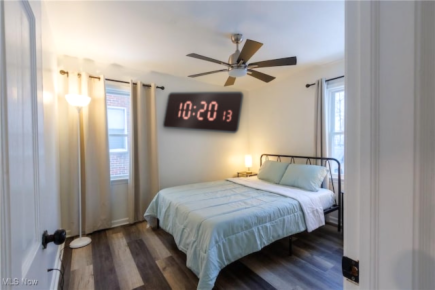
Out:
10 h 20 min 13 s
